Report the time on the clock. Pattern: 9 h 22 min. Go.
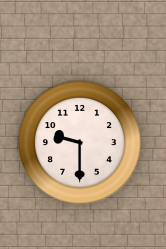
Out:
9 h 30 min
